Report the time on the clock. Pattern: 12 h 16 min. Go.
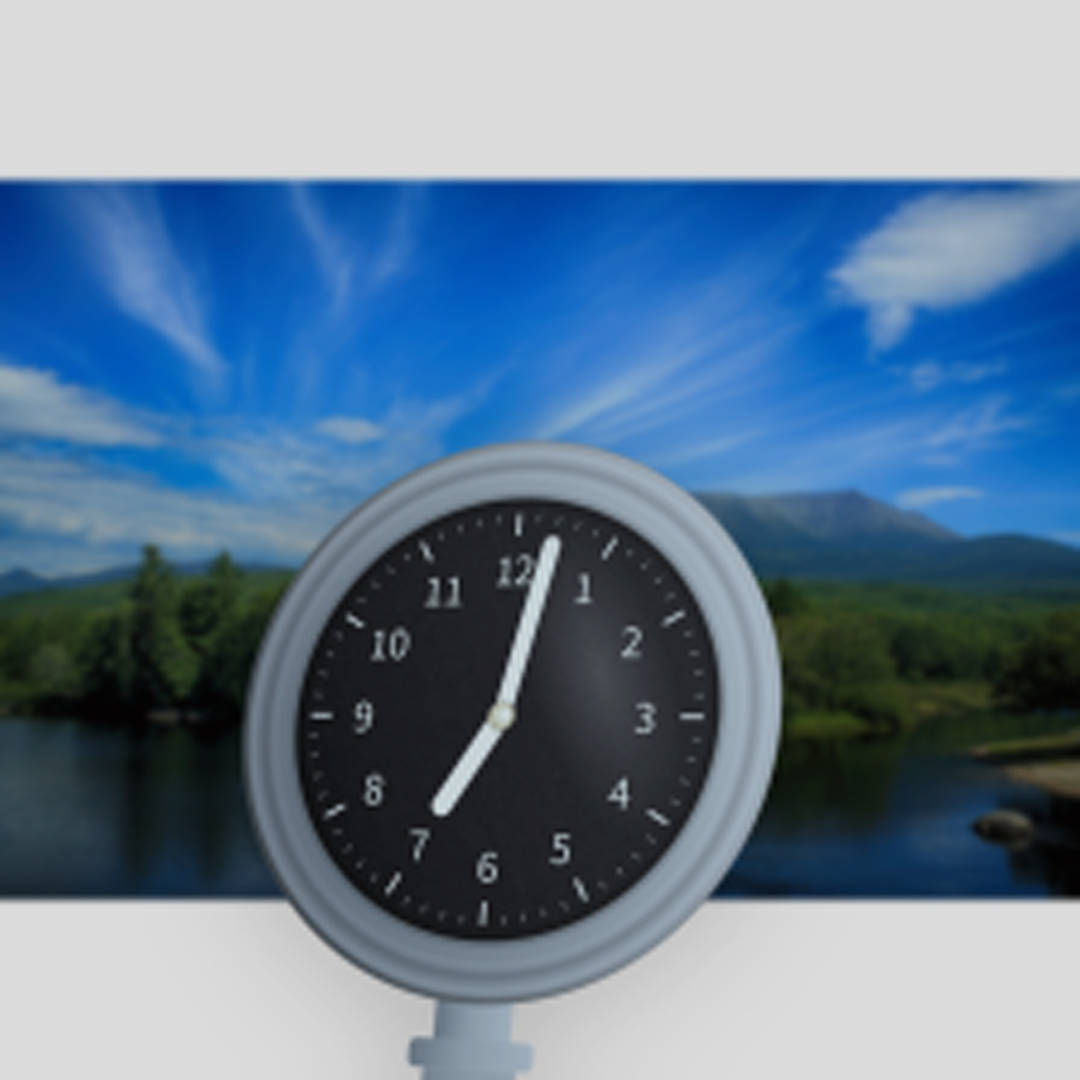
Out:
7 h 02 min
